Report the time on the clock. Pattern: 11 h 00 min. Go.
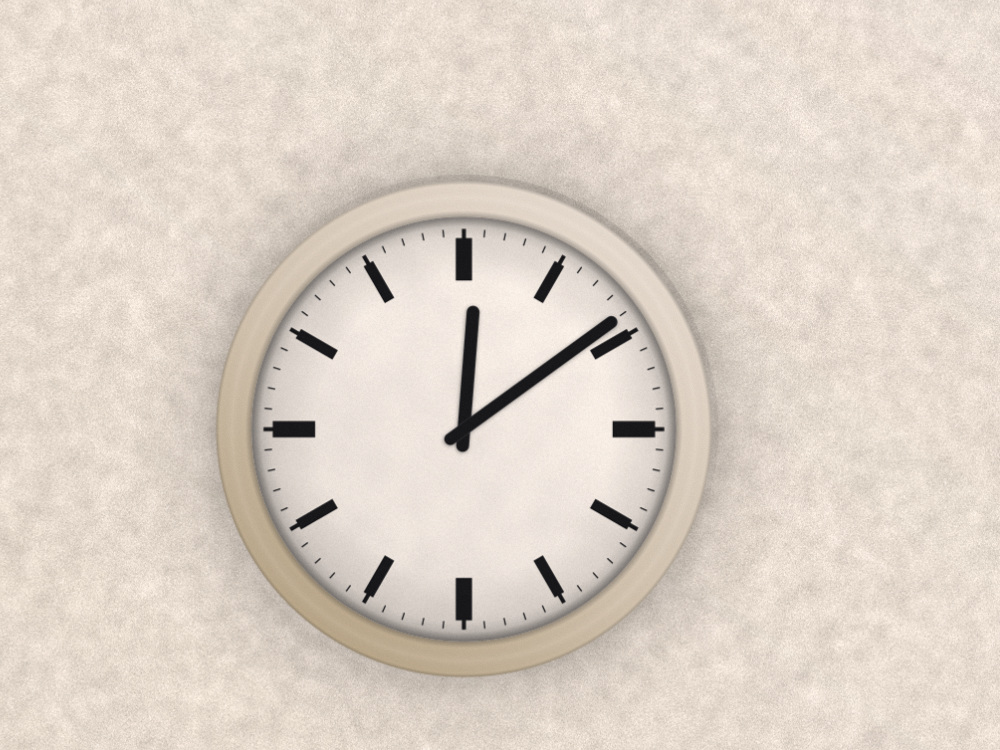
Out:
12 h 09 min
